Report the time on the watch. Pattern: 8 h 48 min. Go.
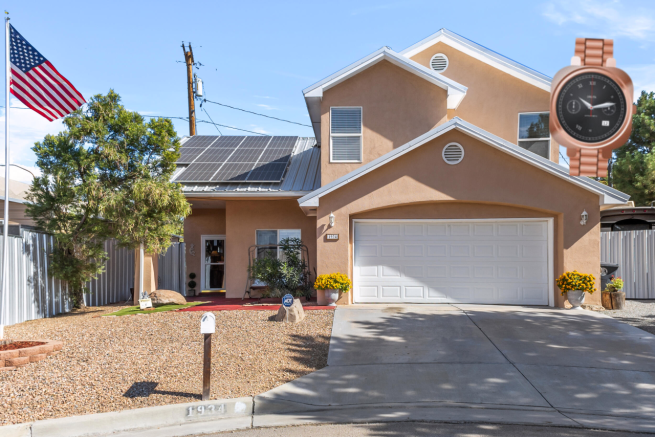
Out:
10 h 13 min
